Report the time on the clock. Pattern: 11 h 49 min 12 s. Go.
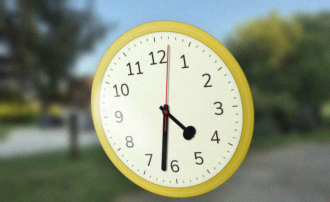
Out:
4 h 32 min 02 s
